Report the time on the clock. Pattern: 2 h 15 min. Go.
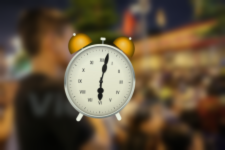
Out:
6 h 02 min
